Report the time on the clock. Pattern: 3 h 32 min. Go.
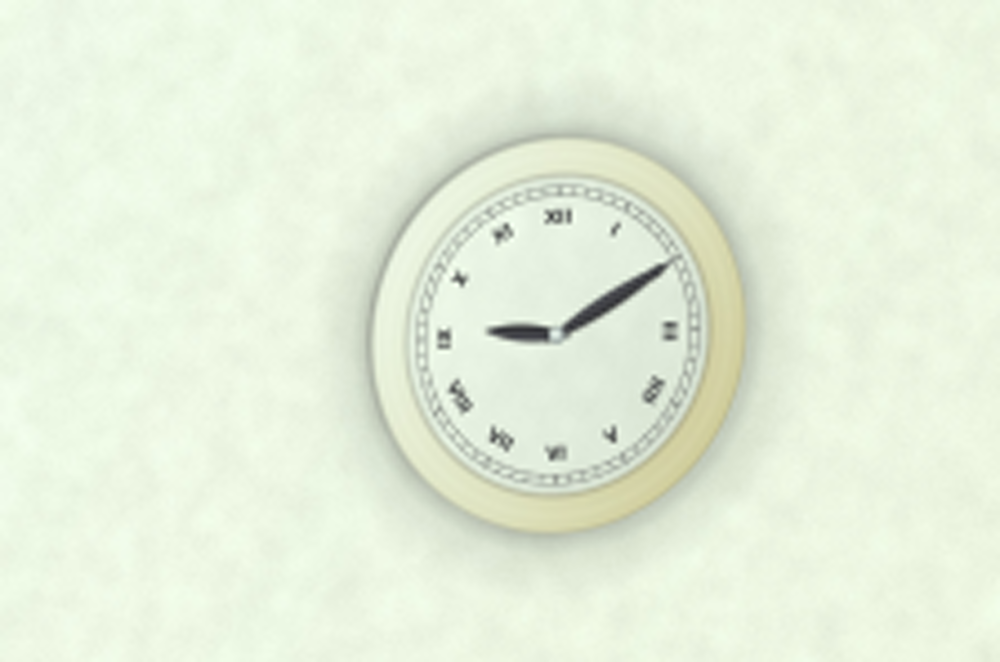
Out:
9 h 10 min
